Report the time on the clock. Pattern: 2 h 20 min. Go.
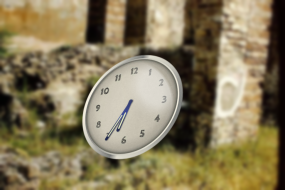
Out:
6 h 35 min
